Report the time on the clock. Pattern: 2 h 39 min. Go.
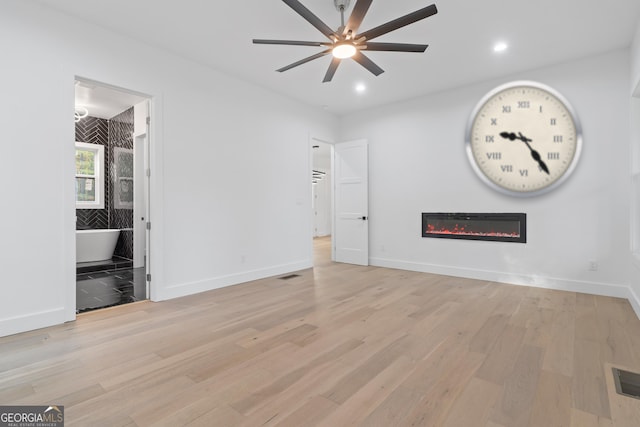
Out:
9 h 24 min
